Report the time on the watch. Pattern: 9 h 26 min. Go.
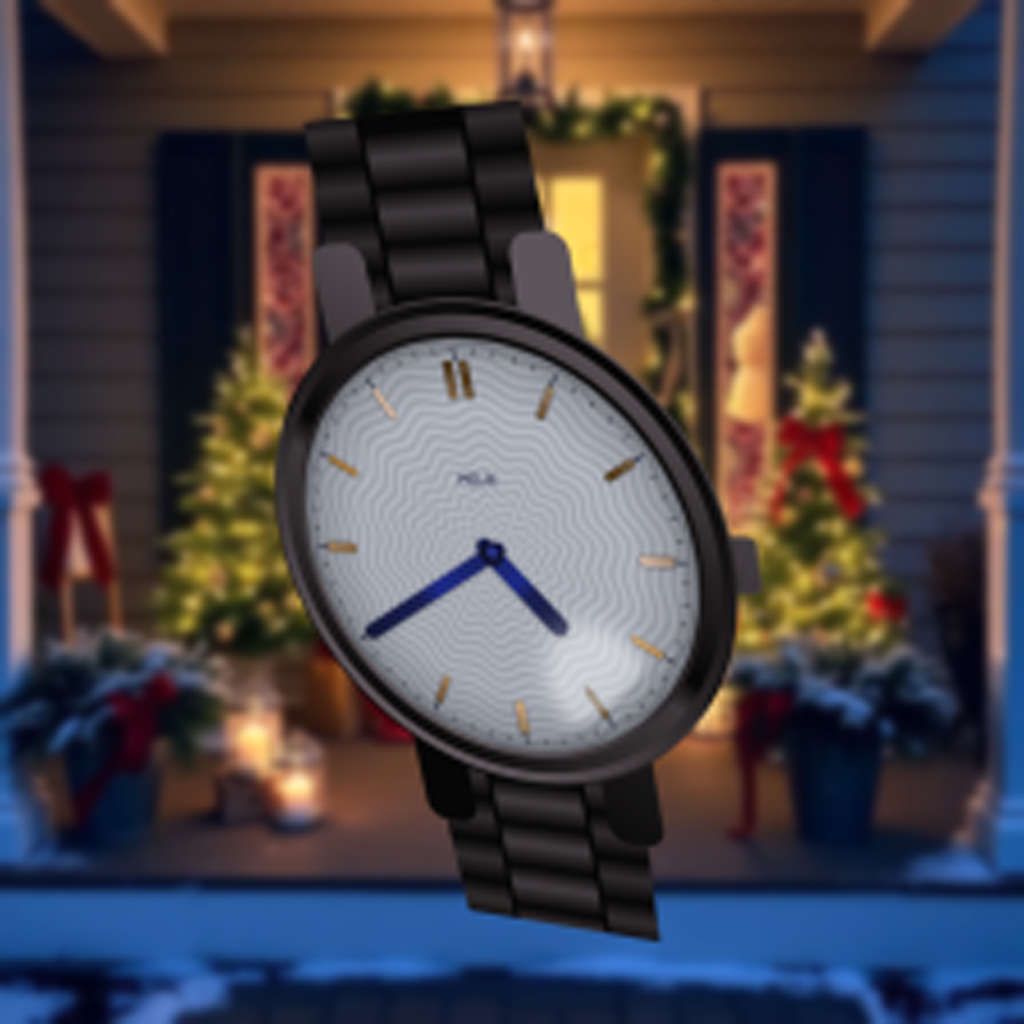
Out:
4 h 40 min
